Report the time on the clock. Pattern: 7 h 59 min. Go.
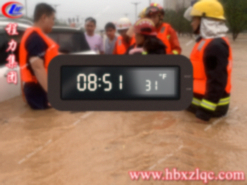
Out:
8 h 51 min
